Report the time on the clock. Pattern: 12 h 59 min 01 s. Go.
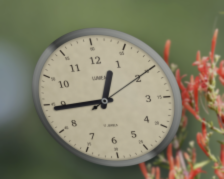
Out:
12 h 44 min 10 s
